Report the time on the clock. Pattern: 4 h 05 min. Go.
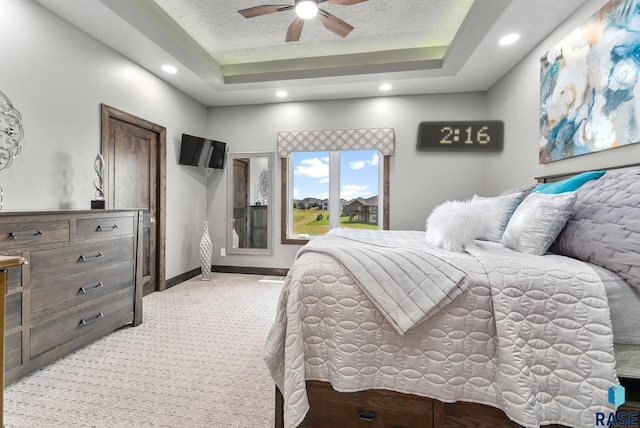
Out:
2 h 16 min
